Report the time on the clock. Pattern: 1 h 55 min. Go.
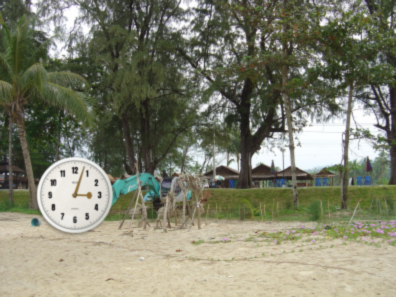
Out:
3 h 03 min
